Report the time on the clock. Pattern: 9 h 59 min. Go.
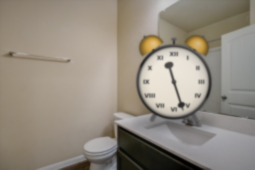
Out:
11 h 27 min
